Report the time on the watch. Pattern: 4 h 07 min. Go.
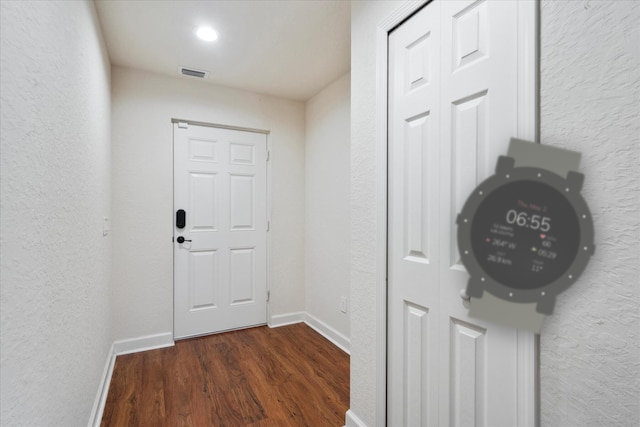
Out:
6 h 55 min
